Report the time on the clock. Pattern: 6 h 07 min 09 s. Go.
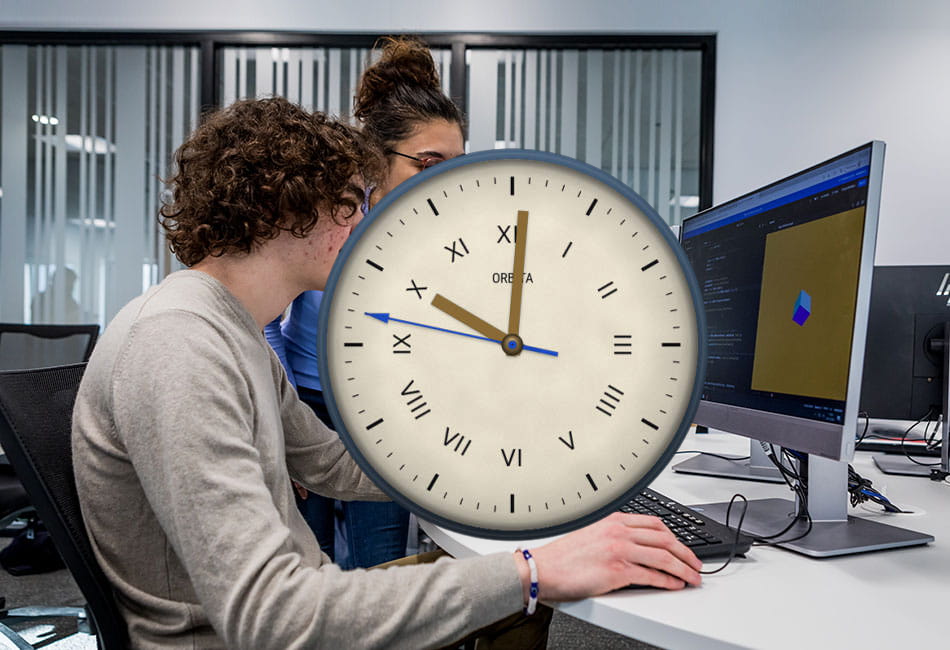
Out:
10 h 00 min 47 s
